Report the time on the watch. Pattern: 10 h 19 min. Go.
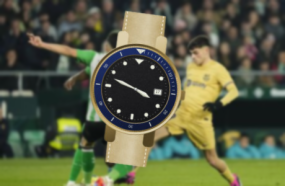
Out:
3 h 48 min
